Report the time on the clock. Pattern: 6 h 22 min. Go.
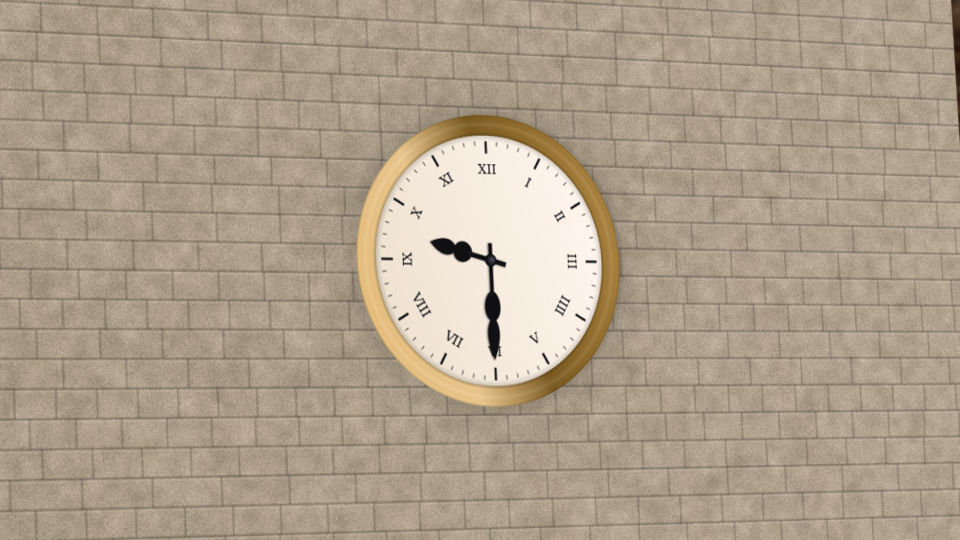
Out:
9 h 30 min
